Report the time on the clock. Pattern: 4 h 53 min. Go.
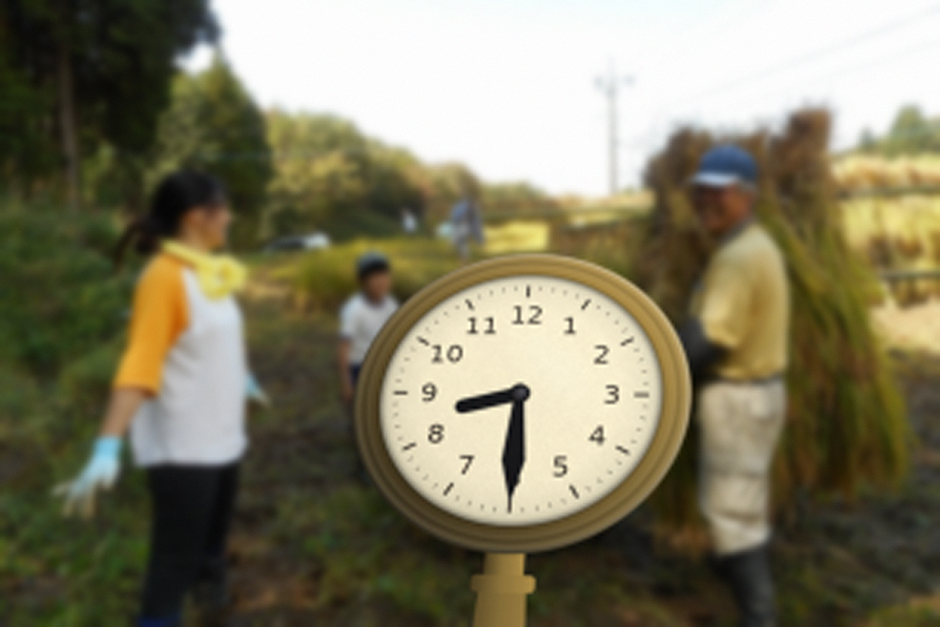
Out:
8 h 30 min
